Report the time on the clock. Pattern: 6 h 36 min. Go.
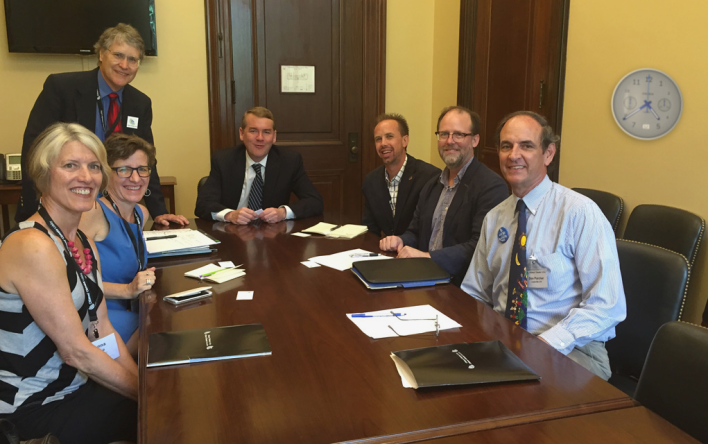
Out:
4 h 39 min
